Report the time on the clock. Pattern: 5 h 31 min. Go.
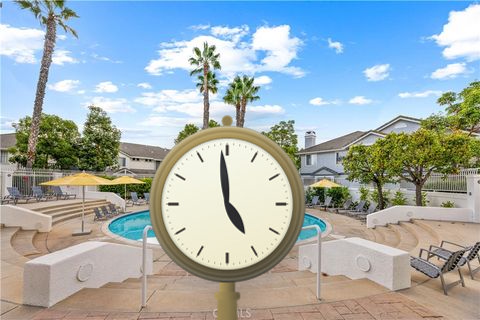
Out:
4 h 59 min
